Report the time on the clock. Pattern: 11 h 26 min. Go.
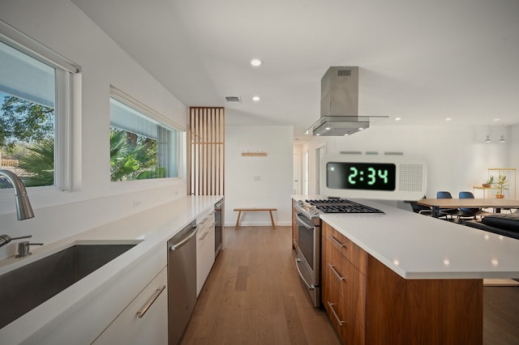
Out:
2 h 34 min
